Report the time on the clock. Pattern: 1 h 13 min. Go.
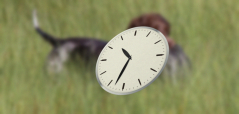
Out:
10 h 33 min
